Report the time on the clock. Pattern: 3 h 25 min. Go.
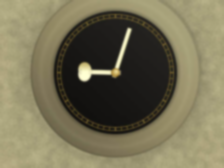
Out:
9 h 03 min
